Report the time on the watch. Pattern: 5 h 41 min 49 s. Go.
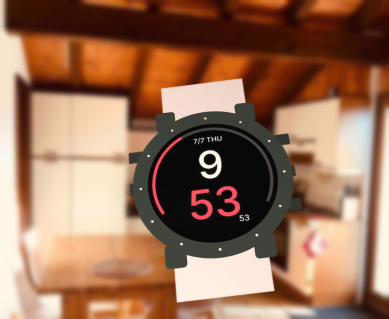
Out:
9 h 53 min 53 s
